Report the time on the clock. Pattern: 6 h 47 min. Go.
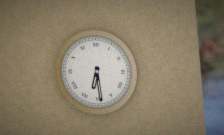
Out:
6 h 29 min
